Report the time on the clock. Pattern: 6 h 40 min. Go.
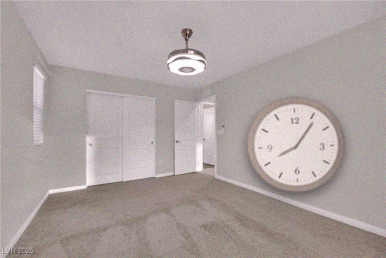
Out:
8 h 06 min
